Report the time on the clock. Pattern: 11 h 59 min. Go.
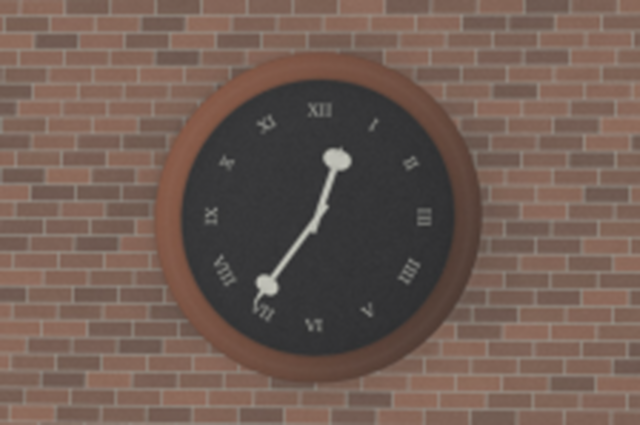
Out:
12 h 36 min
